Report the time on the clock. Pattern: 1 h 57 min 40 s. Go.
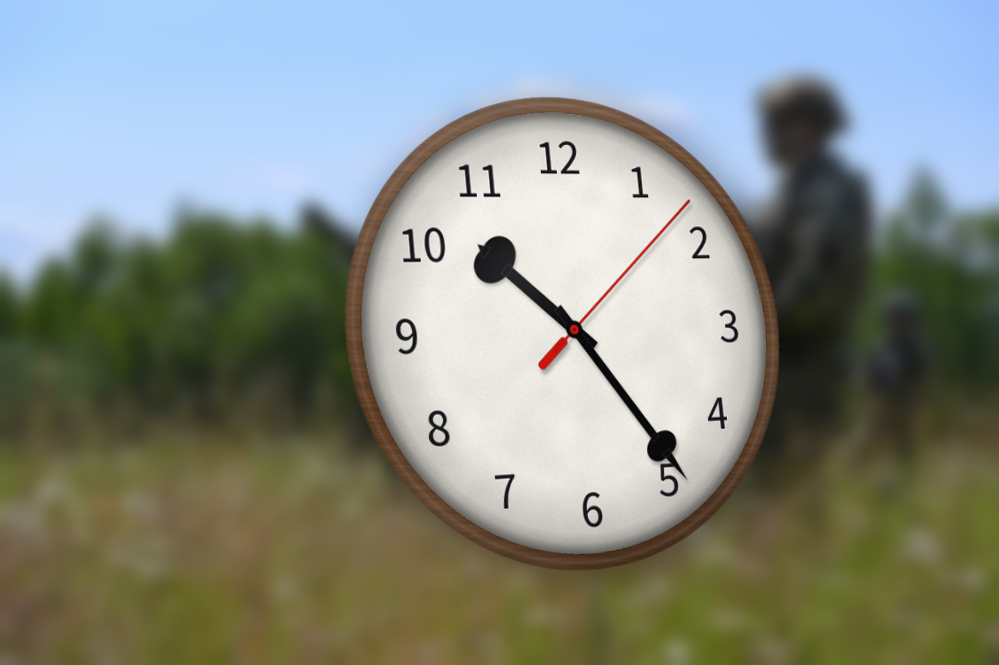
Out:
10 h 24 min 08 s
